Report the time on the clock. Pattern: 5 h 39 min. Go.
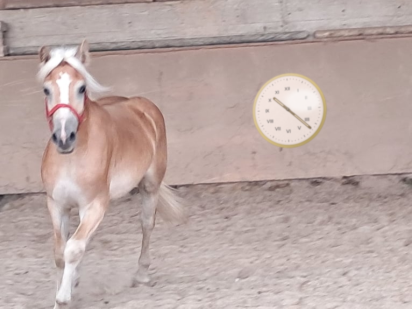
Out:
10 h 22 min
